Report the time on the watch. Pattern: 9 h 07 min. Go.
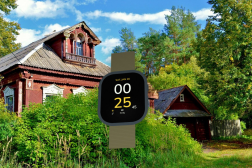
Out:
0 h 25 min
